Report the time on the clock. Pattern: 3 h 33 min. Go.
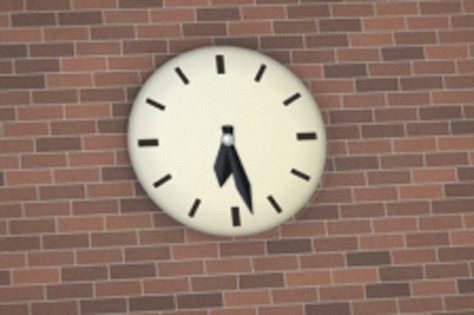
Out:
6 h 28 min
